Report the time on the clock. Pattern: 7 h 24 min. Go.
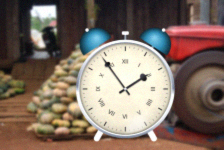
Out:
1 h 54 min
